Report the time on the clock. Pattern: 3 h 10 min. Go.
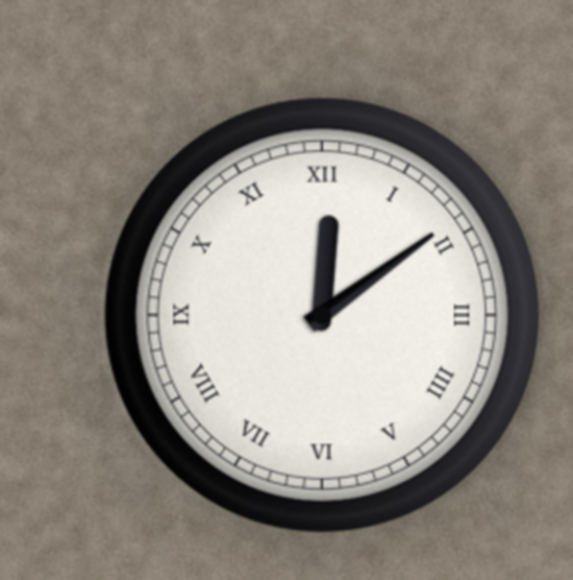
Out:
12 h 09 min
